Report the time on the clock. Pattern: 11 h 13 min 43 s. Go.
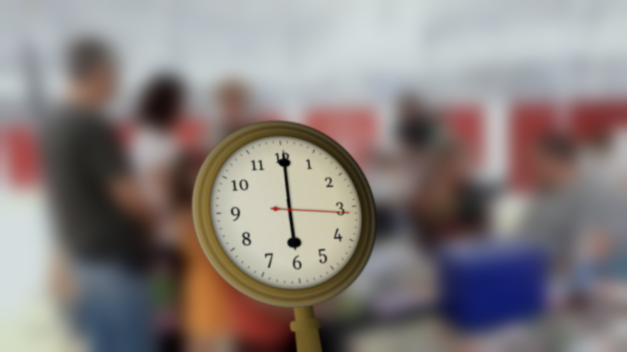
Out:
6 h 00 min 16 s
